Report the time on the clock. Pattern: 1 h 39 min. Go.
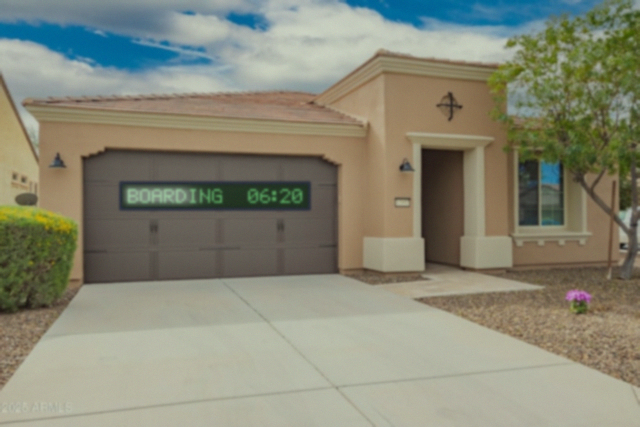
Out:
6 h 20 min
